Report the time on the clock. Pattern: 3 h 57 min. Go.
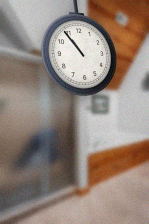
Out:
10 h 54 min
